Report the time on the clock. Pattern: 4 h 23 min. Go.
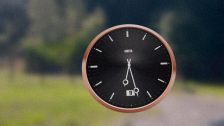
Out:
6 h 28 min
